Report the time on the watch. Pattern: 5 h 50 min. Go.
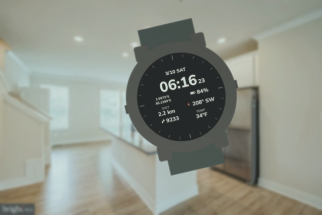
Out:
6 h 16 min
